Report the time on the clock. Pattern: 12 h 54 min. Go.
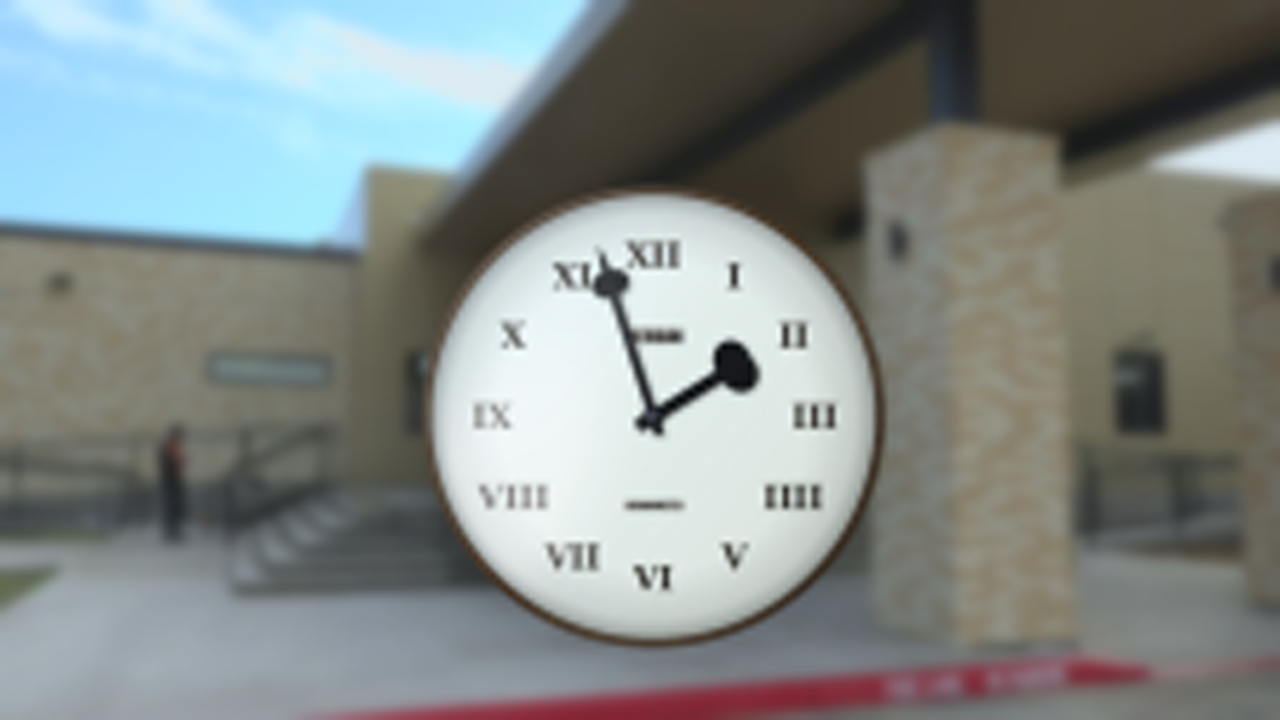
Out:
1 h 57 min
